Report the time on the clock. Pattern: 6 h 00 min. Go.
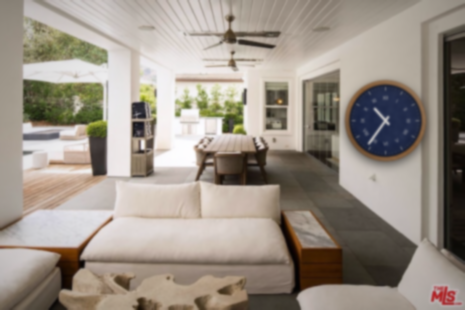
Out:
10 h 36 min
